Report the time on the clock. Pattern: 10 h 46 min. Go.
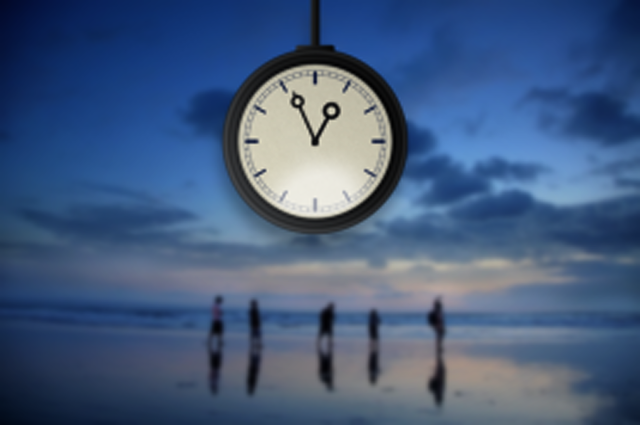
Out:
12 h 56 min
